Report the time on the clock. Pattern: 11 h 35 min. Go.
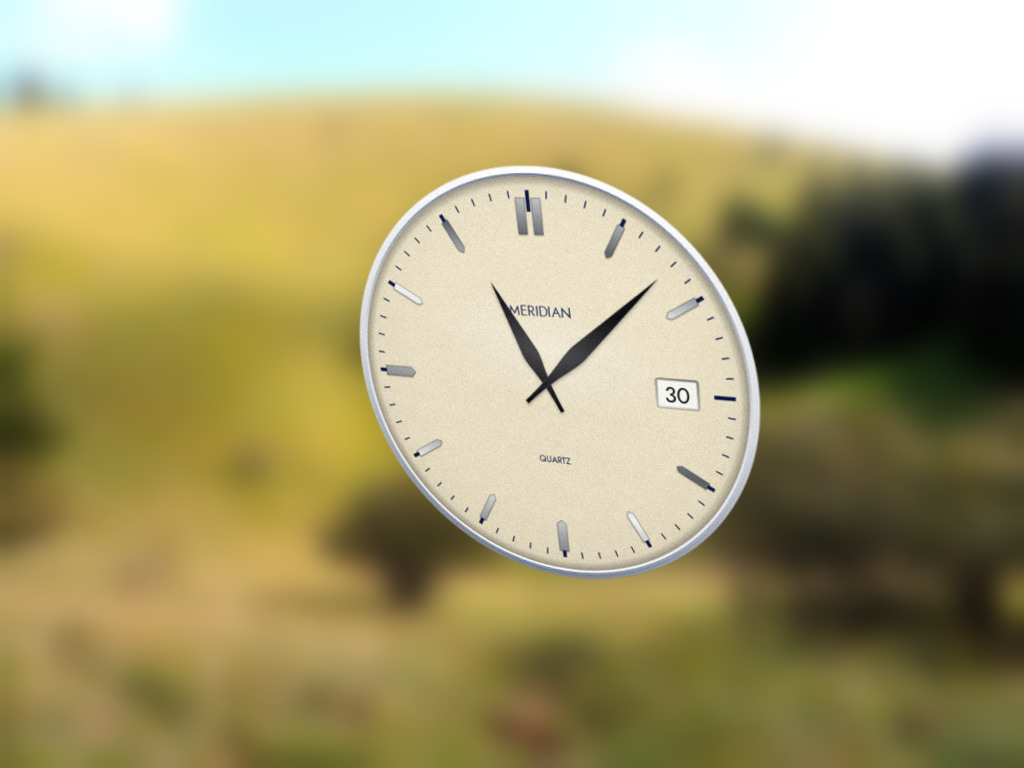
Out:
11 h 08 min
